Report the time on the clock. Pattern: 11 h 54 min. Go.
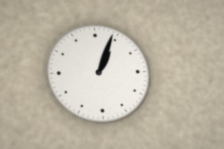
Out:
1 h 04 min
